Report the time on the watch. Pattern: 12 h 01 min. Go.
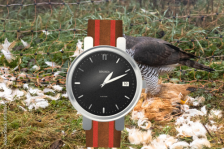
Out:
1 h 11 min
